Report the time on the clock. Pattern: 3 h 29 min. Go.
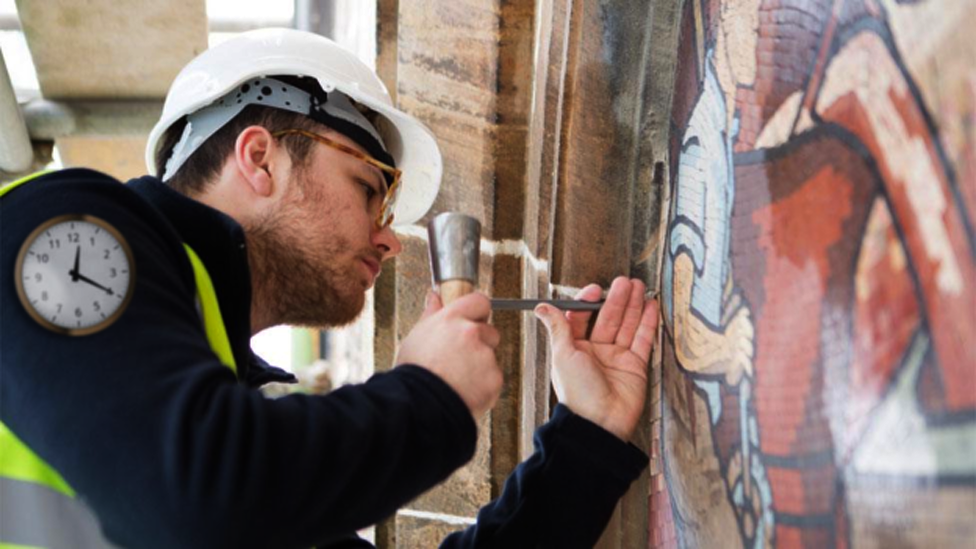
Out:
12 h 20 min
